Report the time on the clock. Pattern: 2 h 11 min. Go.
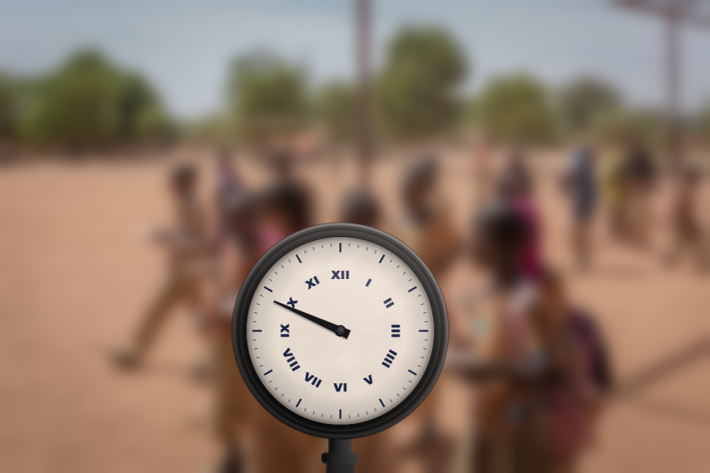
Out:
9 h 49 min
